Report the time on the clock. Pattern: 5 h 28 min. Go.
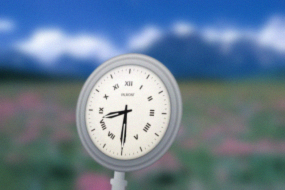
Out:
8 h 30 min
